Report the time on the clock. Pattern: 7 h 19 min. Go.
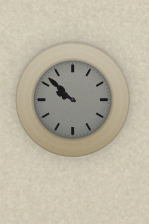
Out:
9 h 52 min
